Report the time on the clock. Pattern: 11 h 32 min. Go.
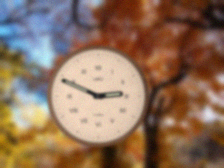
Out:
2 h 49 min
